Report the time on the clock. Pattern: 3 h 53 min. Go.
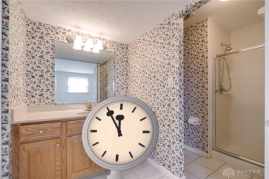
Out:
11 h 55 min
